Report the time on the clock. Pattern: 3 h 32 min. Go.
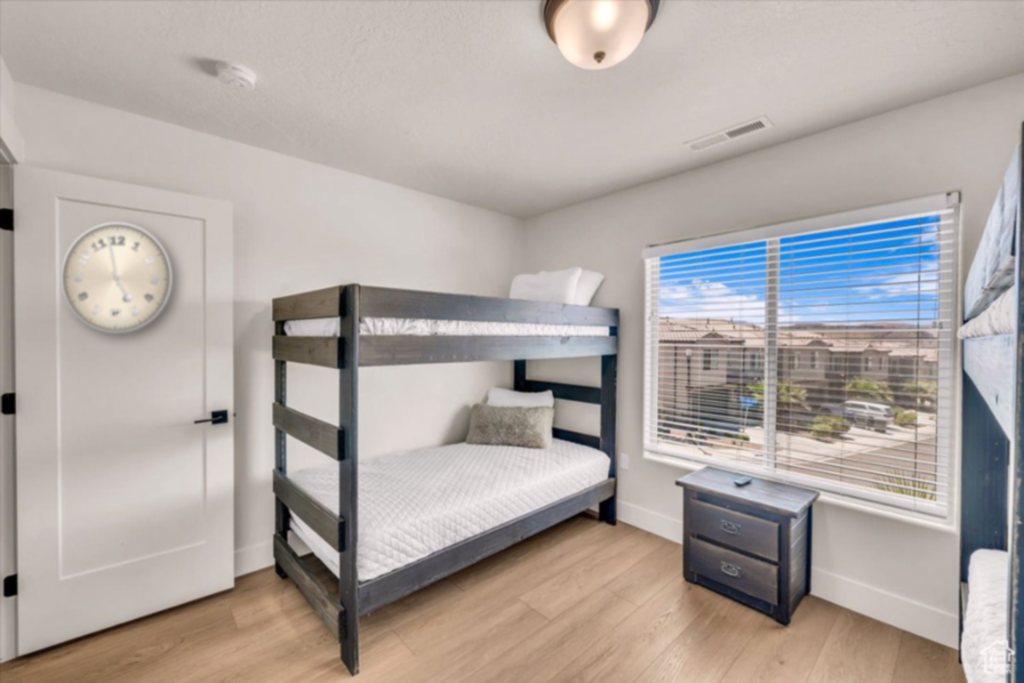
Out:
4 h 58 min
